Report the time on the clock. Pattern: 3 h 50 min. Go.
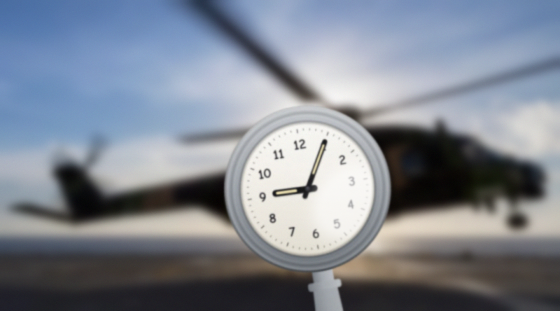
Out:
9 h 05 min
